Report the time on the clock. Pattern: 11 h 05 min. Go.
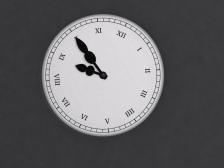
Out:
8 h 50 min
